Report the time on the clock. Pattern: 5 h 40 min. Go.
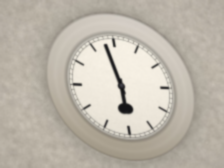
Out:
5 h 58 min
